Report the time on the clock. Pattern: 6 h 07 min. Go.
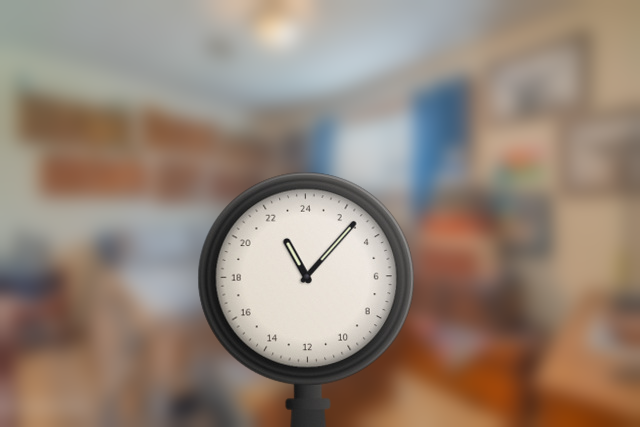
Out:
22 h 07 min
